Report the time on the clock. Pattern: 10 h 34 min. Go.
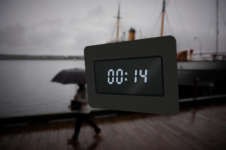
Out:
0 h 14 min
